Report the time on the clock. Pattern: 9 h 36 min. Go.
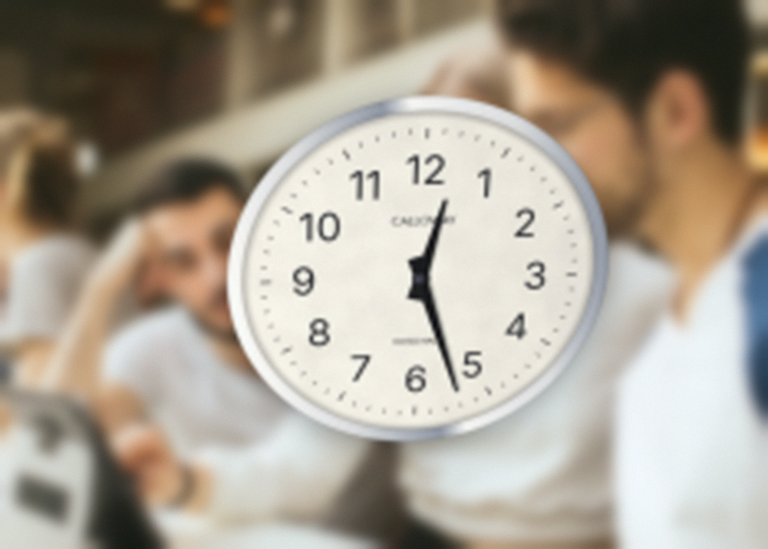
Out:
12 h 27 min
